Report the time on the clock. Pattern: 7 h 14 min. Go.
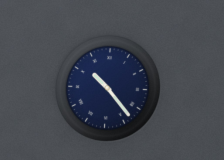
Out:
10 h 23 min
